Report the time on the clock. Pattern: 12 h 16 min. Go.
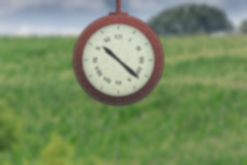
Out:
10 h 22 min
